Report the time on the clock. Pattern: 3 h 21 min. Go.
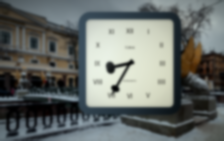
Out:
8 h 35 min
